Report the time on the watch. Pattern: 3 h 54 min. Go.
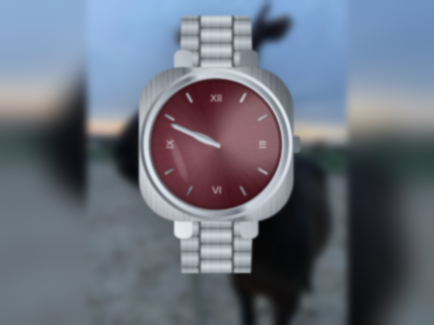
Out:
9 h 49 min
